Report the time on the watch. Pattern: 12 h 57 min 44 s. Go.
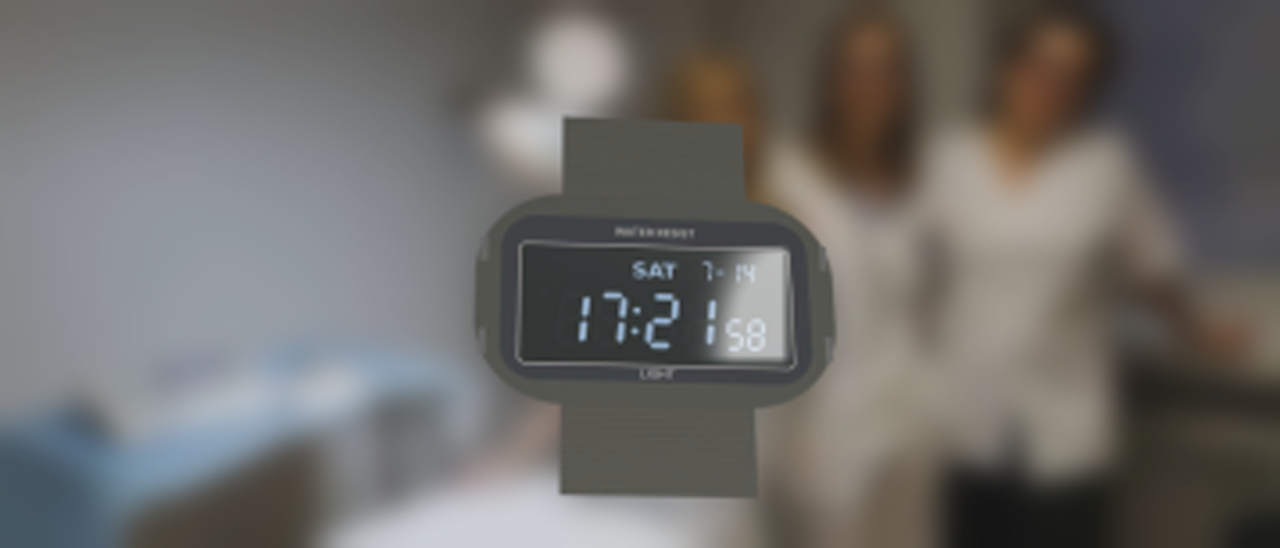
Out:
17 h 21 min 58 s
